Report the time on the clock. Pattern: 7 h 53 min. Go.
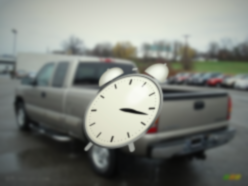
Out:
3 h 17 min
